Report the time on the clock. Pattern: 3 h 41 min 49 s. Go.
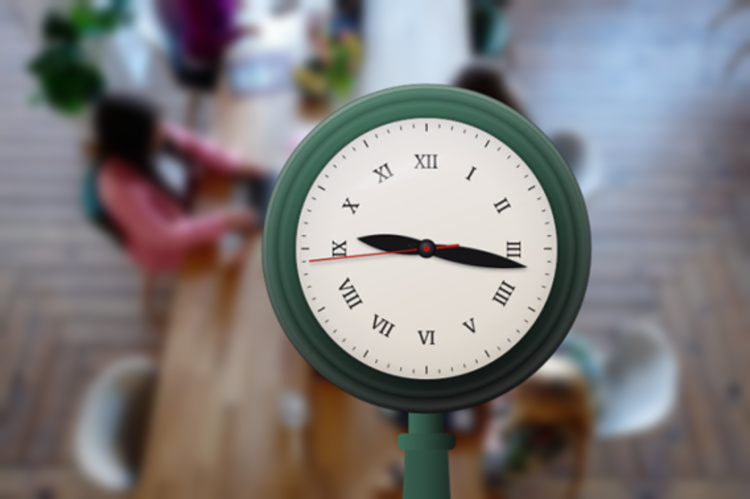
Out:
9 h 16 min 44 s
